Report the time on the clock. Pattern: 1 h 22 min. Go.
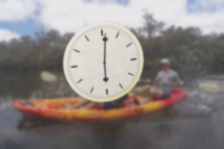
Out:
6 h 01 min
